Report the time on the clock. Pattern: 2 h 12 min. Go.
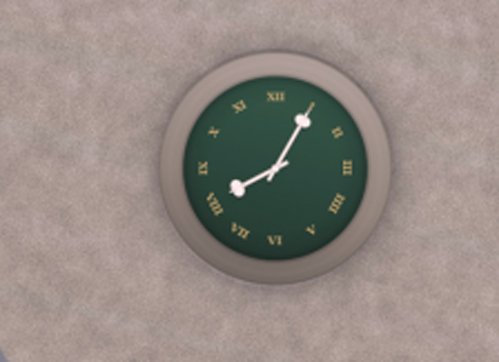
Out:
8 h 05 min
